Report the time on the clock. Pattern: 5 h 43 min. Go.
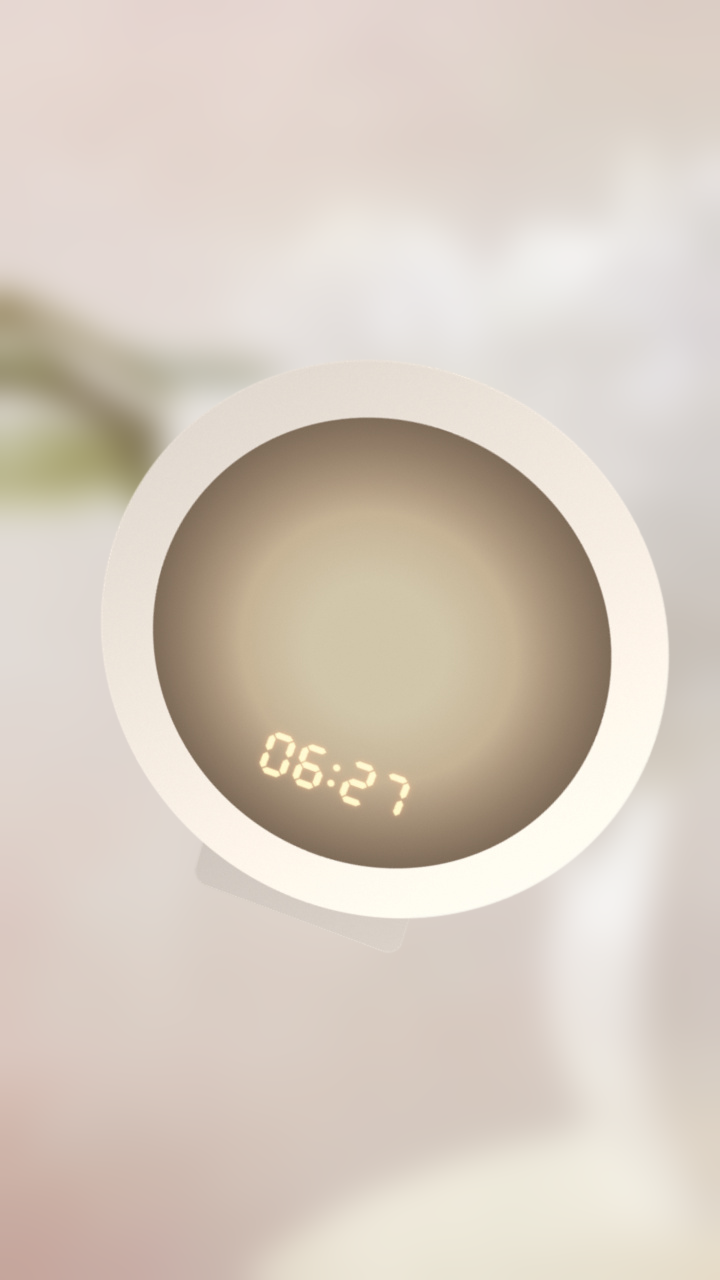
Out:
6 h 27 min
